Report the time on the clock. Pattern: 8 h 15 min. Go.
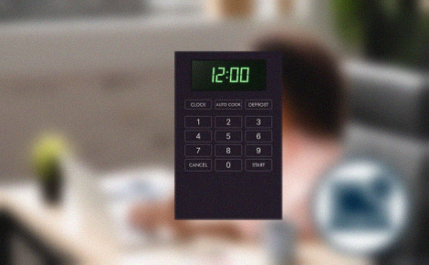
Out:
12 h 00 min
